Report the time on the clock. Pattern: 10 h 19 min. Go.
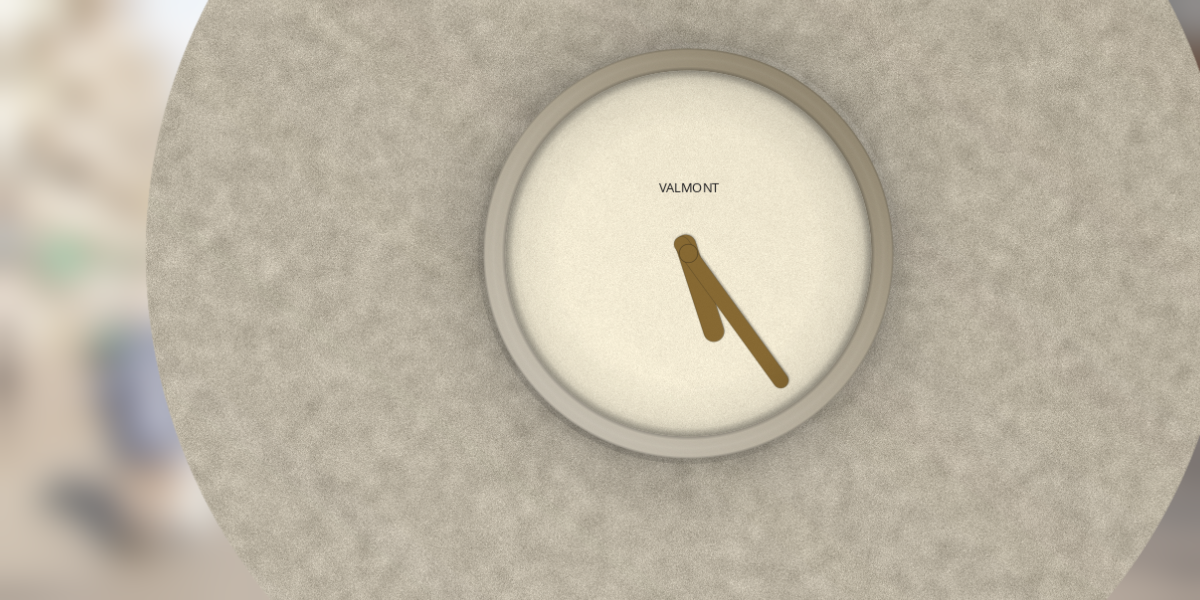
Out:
5 h 24 min
